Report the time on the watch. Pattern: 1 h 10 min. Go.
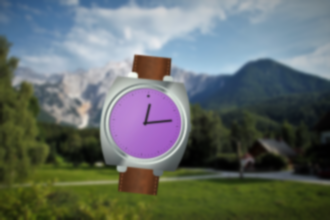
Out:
12 h 13 min
